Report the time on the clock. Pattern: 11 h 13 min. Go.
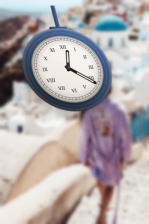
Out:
12 h 21 min
